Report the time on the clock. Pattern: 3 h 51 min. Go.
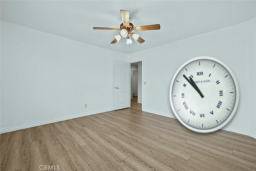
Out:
10 h 53 min
